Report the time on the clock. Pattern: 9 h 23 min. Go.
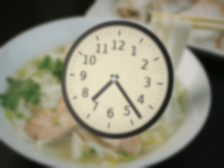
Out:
7 h 23 min
